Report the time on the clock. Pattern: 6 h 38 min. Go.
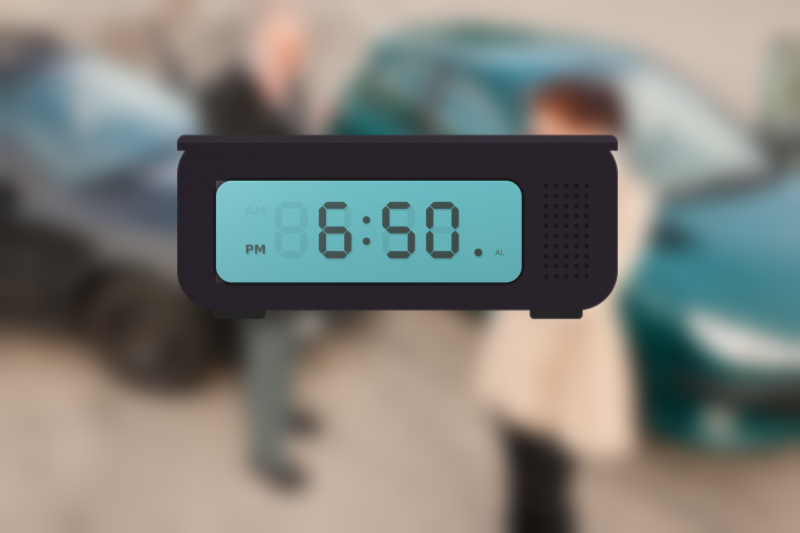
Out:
6 h 50 min
